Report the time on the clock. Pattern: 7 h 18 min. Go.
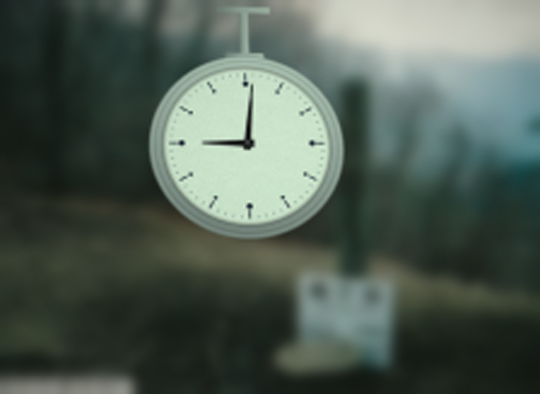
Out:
9 h 01 min
